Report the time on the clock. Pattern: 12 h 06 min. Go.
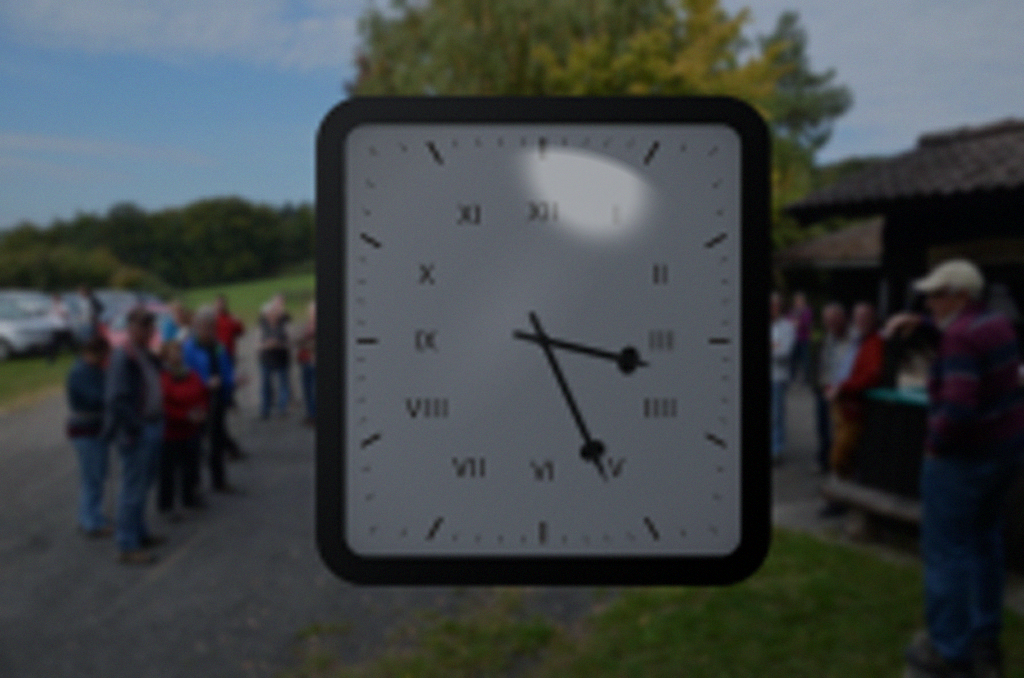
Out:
3 h 26 min
